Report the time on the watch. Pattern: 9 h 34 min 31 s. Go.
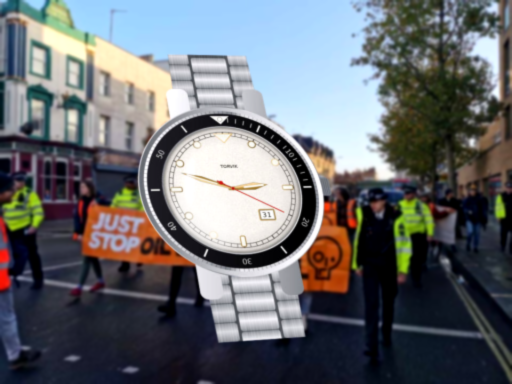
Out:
2 h 48 min 20 s
